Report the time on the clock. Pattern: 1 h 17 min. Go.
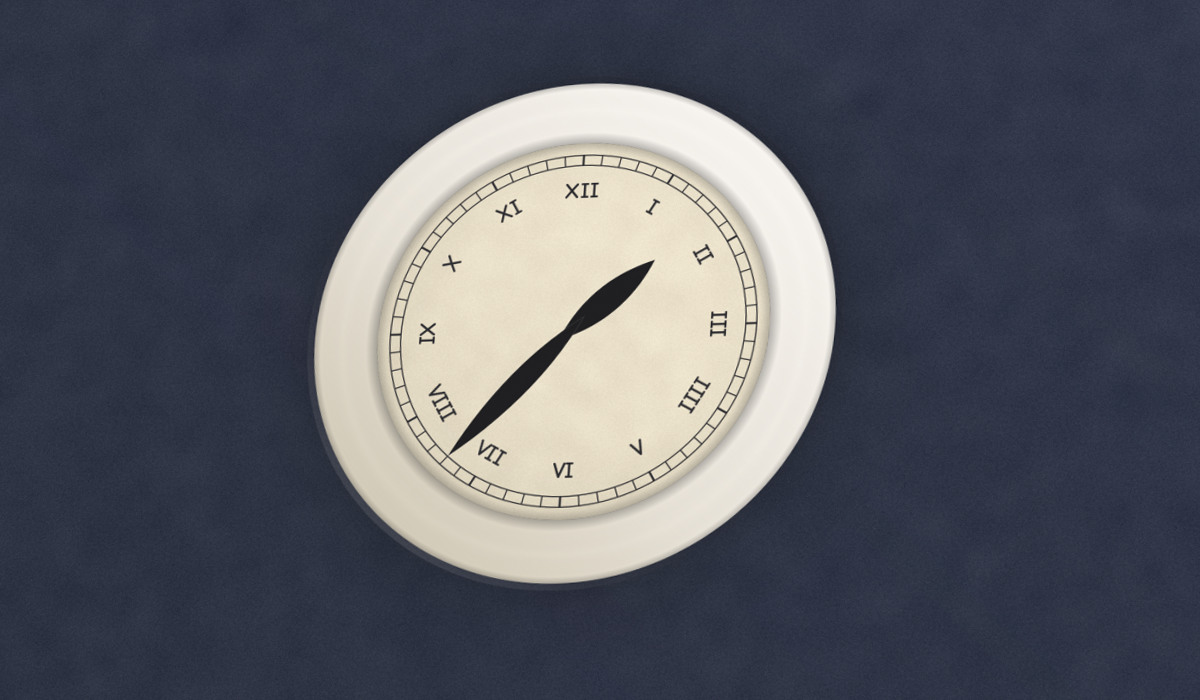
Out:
1 h 37 min
